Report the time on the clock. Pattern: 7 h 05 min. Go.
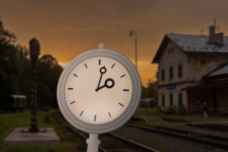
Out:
2 h 02 min
